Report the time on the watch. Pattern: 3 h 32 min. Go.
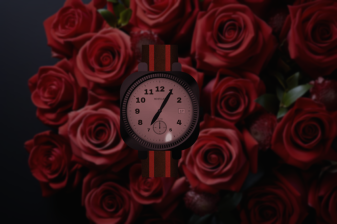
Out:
7 h 05 min
